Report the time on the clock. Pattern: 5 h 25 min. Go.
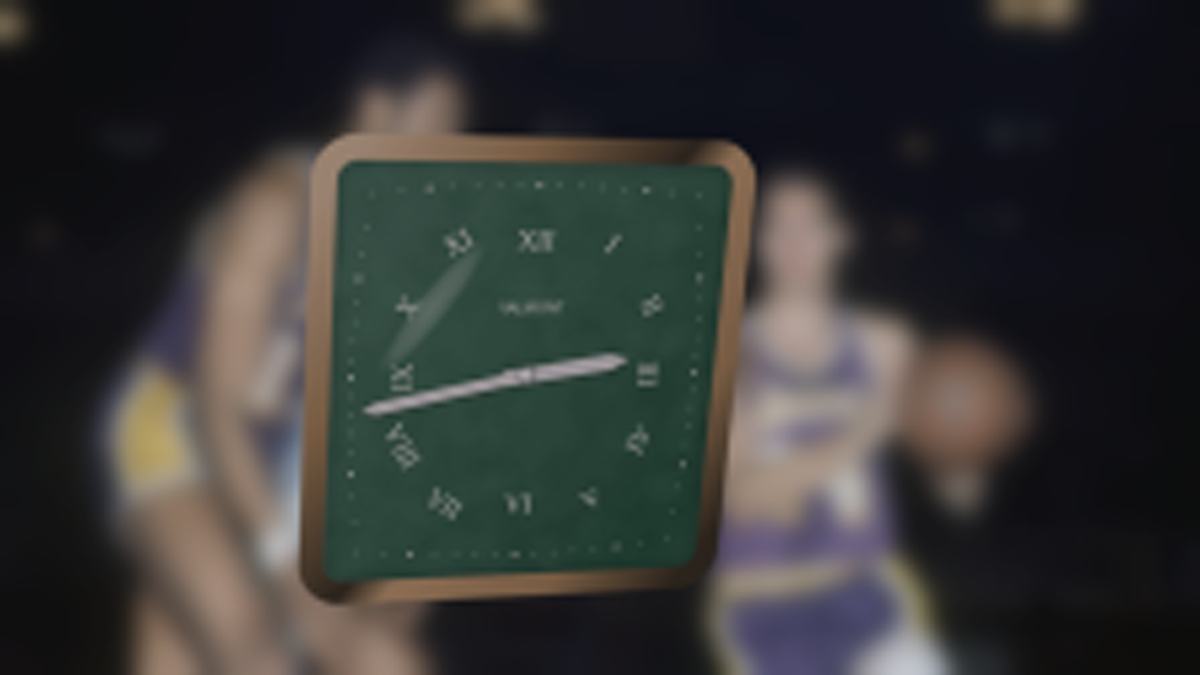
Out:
2 h 43 min
